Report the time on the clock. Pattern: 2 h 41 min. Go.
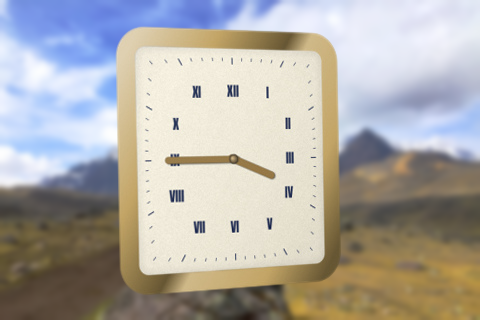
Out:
3 h 45 min
